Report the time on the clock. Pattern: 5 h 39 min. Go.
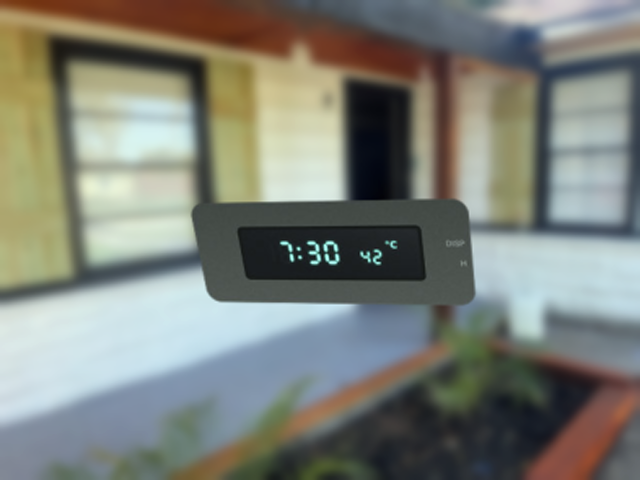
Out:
7 h 30 min
